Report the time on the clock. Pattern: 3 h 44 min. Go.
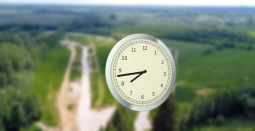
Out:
7 h 43 min
